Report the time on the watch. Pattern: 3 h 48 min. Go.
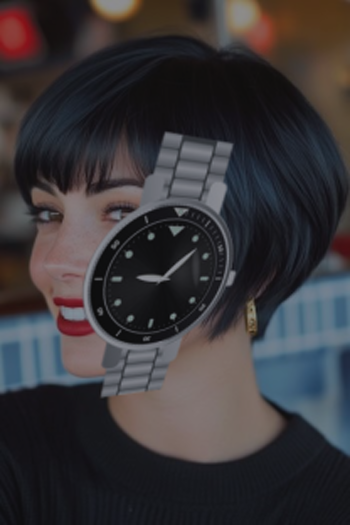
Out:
9 h 07 min
